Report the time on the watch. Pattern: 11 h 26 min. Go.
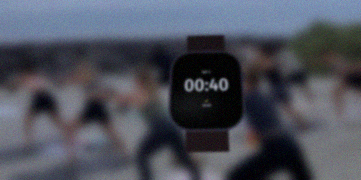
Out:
0 h 40 min
